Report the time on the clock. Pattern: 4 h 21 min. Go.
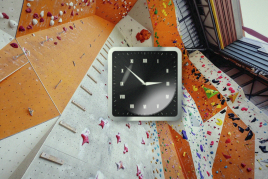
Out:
2 h 52 min
